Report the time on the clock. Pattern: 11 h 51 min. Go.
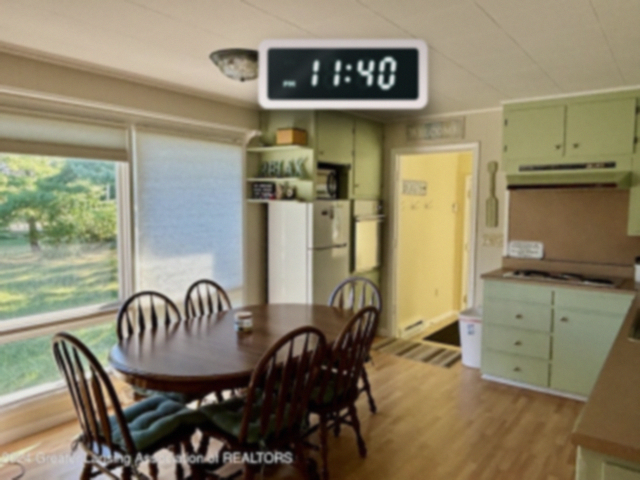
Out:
11 h 40 min
